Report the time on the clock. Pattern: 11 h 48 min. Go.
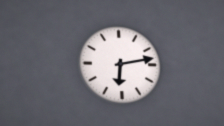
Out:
6 h 13 min
